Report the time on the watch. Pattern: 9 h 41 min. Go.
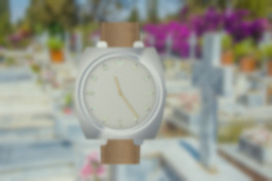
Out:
11 h 24 min
